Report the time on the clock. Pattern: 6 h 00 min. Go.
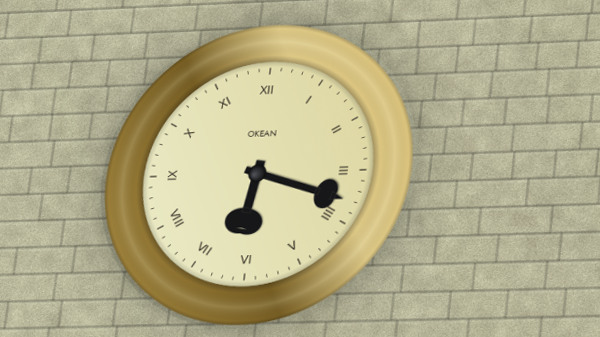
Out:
6 h 18 min
